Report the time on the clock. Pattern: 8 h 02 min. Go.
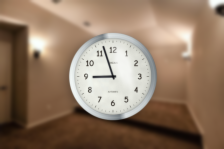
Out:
8 h 57 min
